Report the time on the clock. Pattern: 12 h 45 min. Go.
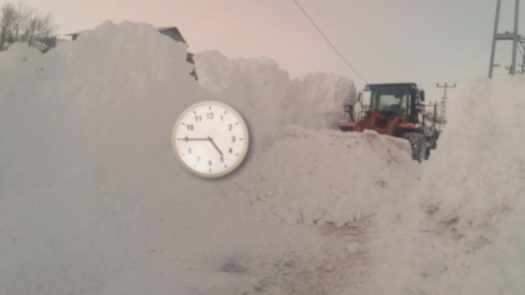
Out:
4 h 45 min
